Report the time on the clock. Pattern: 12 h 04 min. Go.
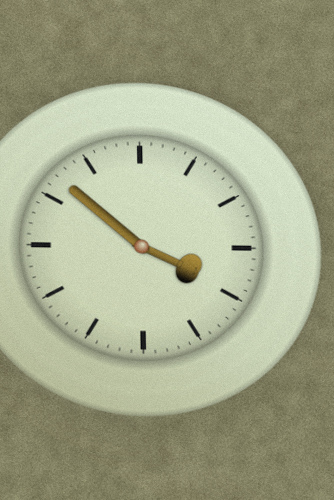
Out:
3 h 52 min
